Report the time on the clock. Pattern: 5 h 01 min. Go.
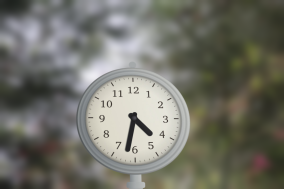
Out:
4 h 32 min
